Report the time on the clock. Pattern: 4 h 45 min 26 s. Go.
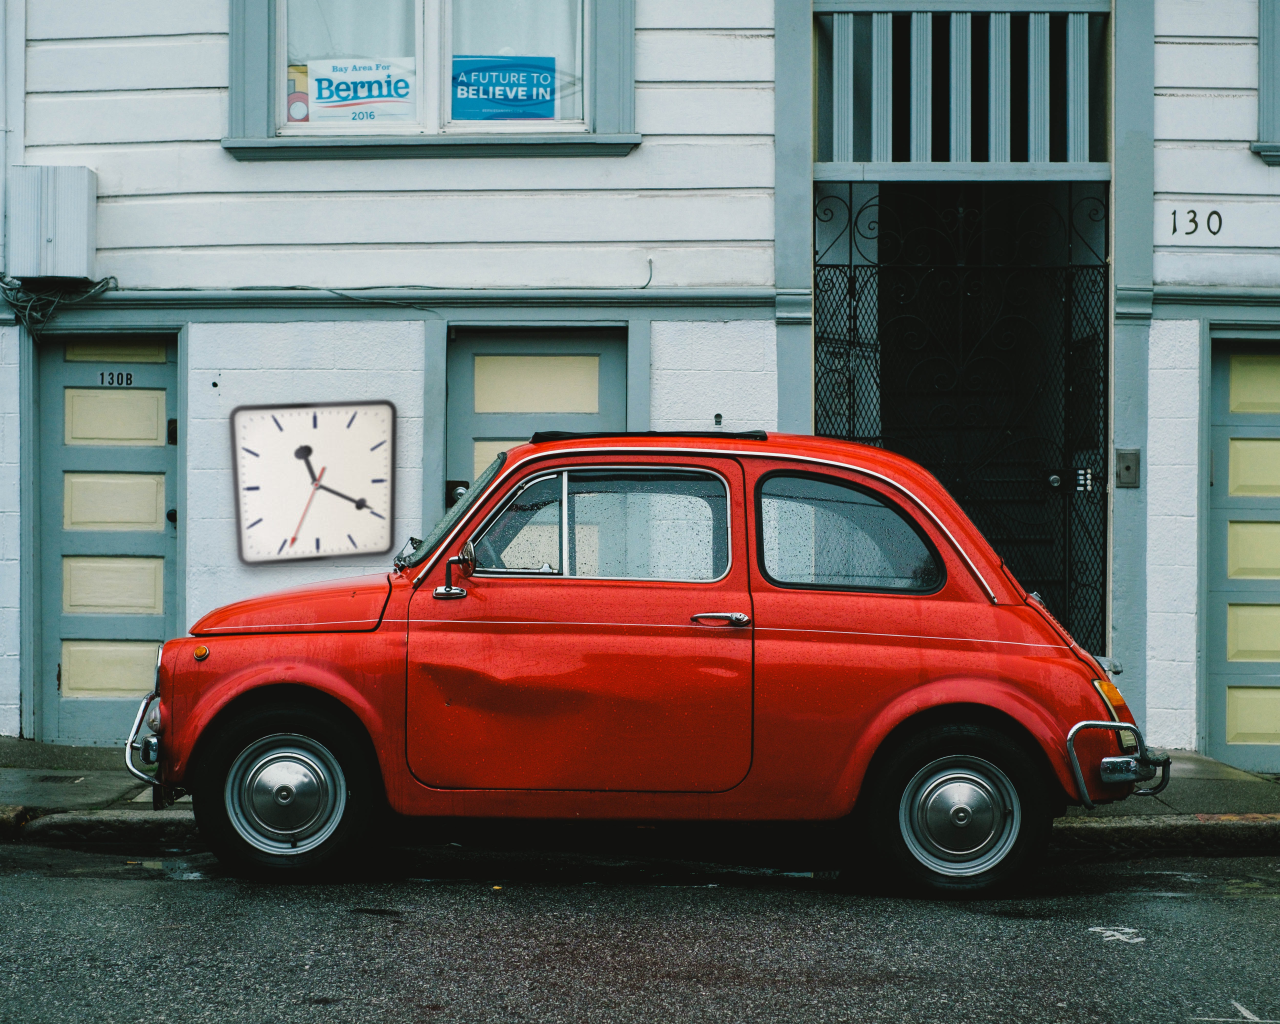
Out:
11 h 19 min 34 s
